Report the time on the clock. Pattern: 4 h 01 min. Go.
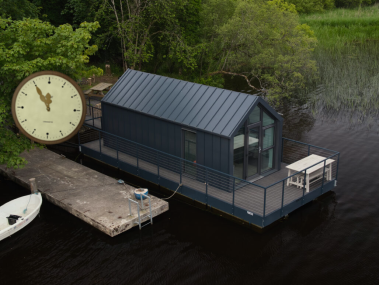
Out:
11 h 55 min
